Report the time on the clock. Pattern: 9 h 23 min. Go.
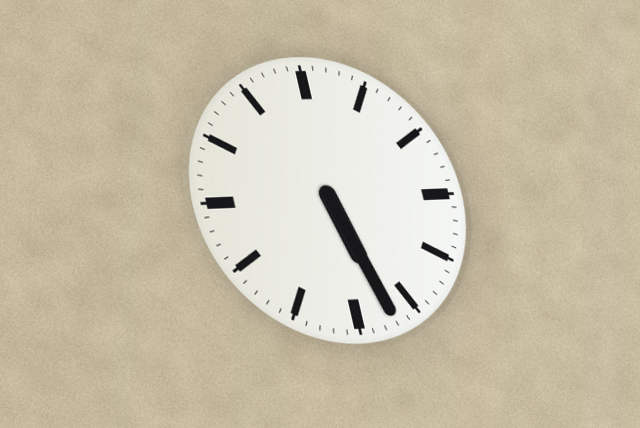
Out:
5 h 27 min
